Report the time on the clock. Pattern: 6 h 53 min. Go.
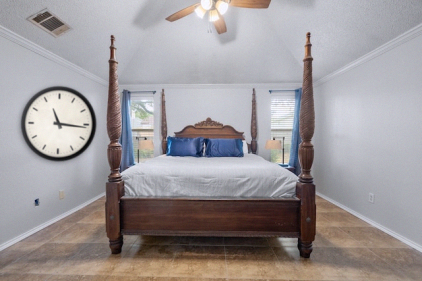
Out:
11 h 16 min
